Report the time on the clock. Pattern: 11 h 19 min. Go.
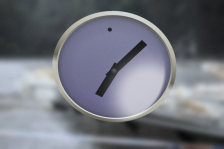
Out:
7 h 08 min
